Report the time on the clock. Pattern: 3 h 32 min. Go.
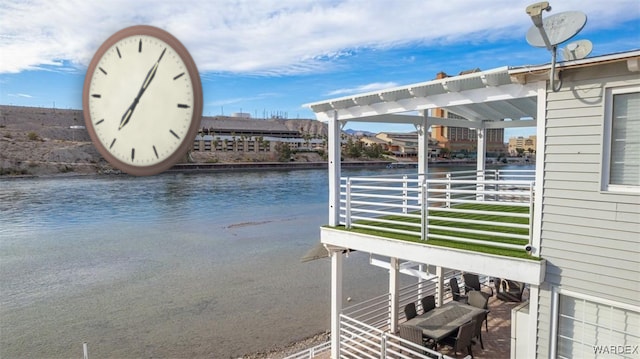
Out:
7 h 05 min
